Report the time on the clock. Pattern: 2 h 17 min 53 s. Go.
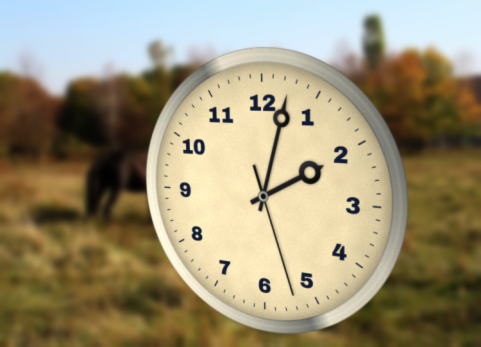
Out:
2 h 02 min 27 s
